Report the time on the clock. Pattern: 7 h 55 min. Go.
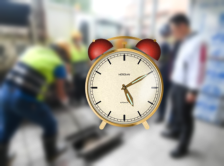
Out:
5 h 10 min
